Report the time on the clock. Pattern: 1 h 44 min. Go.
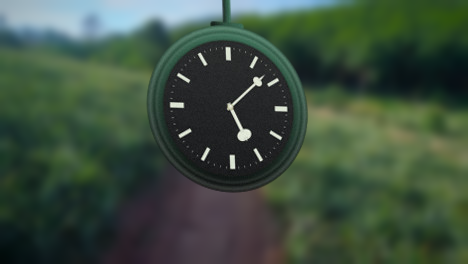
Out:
5 h 08 min
